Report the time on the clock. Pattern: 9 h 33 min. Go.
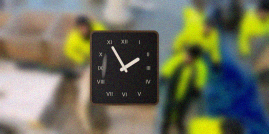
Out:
1 h 55 min
